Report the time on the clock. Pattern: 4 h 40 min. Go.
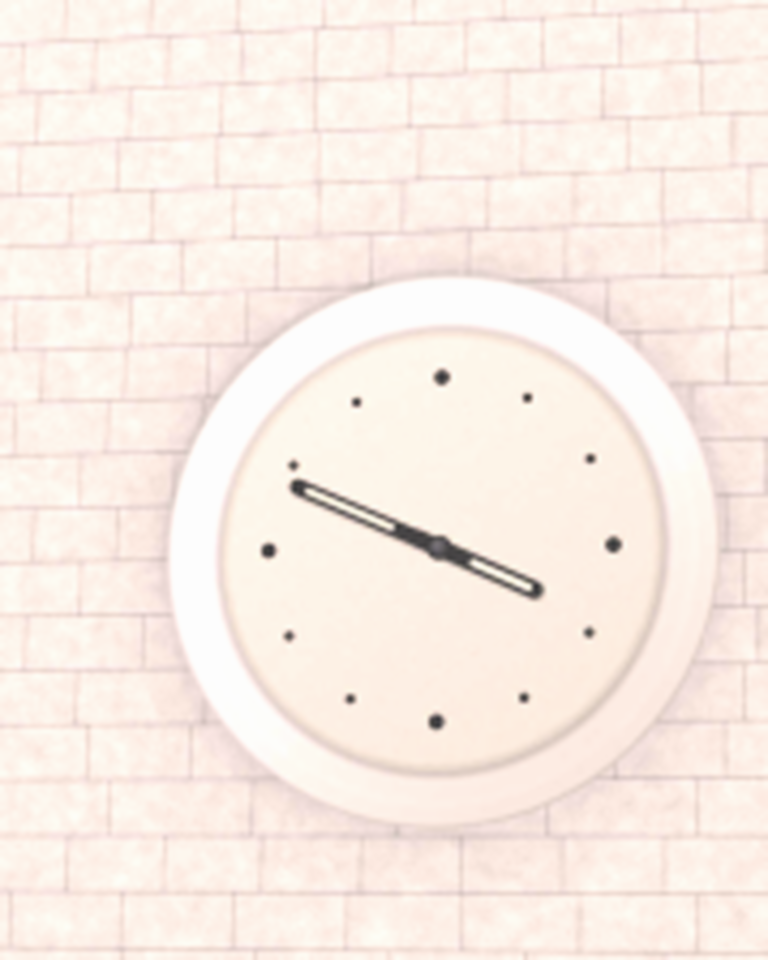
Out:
3 h 49 min
